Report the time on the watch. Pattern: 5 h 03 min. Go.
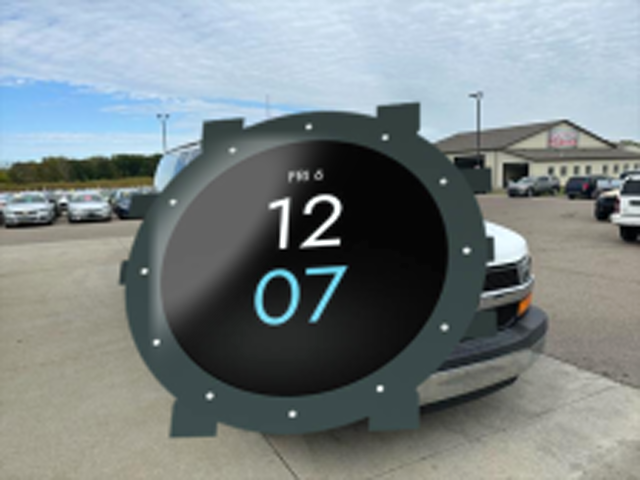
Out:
12 h 07 min
